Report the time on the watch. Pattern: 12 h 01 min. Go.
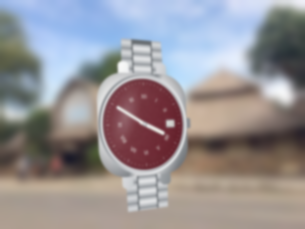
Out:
3 h 50 min
